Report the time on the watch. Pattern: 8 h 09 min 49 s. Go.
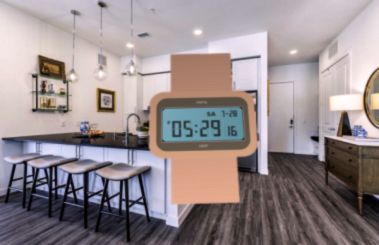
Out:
5 h 29 min 16 s
